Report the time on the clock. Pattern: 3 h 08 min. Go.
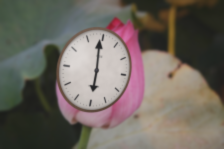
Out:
5 h 59 min
